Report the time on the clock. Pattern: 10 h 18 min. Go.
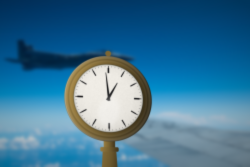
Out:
12 h 59 min
